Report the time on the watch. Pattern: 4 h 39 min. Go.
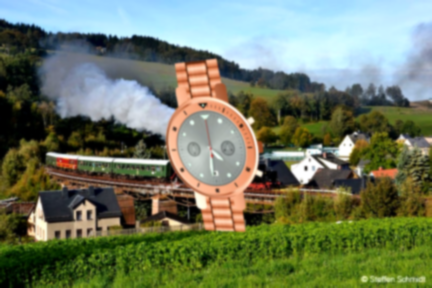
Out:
4 h 31 min
